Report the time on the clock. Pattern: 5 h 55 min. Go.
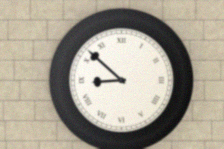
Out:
8 h 52 min
